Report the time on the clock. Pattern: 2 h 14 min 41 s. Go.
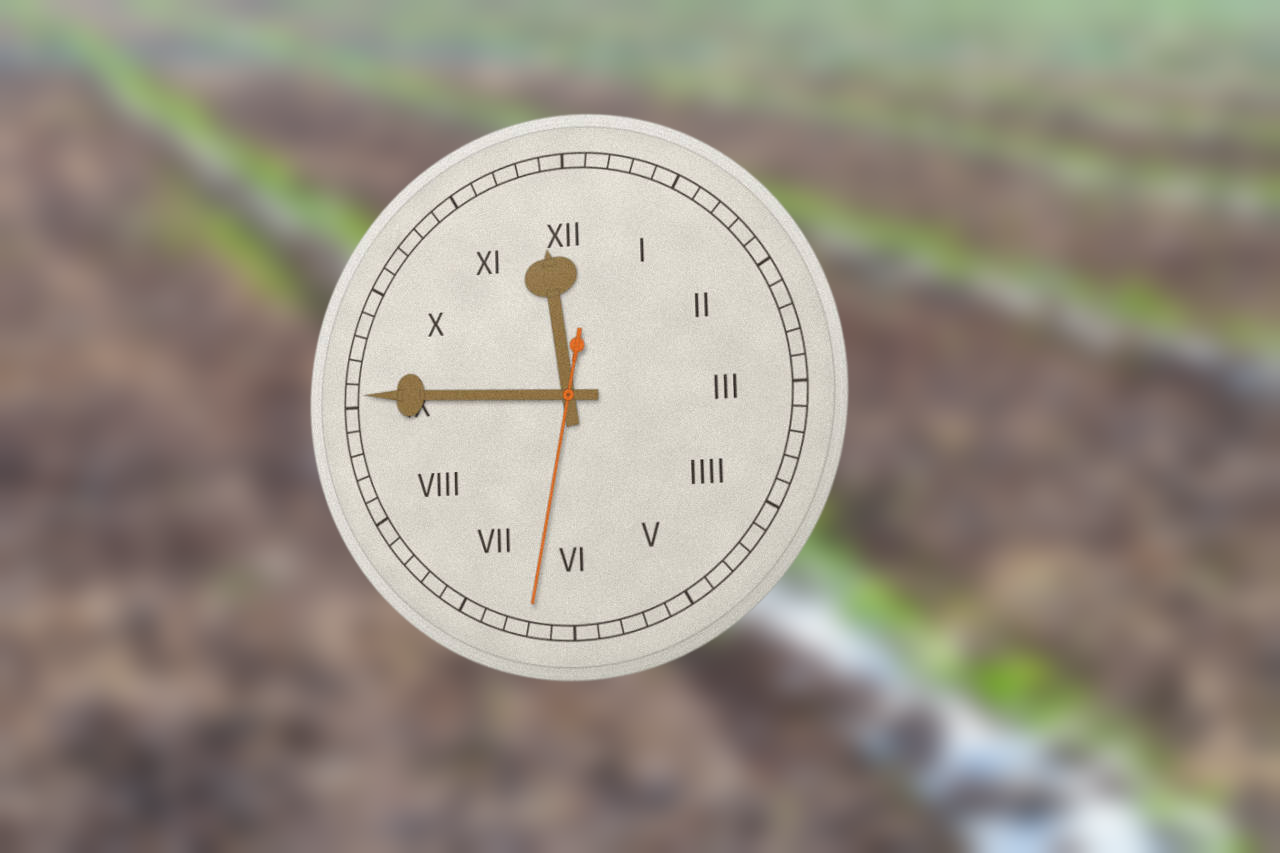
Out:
11 h 45 min 32 s
